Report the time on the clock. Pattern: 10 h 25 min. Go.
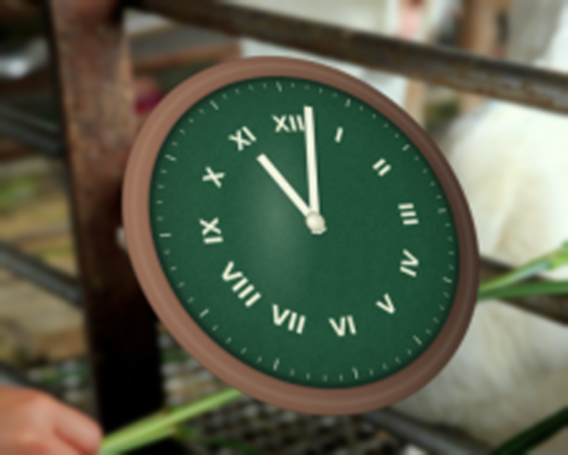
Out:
11 h 02 min
